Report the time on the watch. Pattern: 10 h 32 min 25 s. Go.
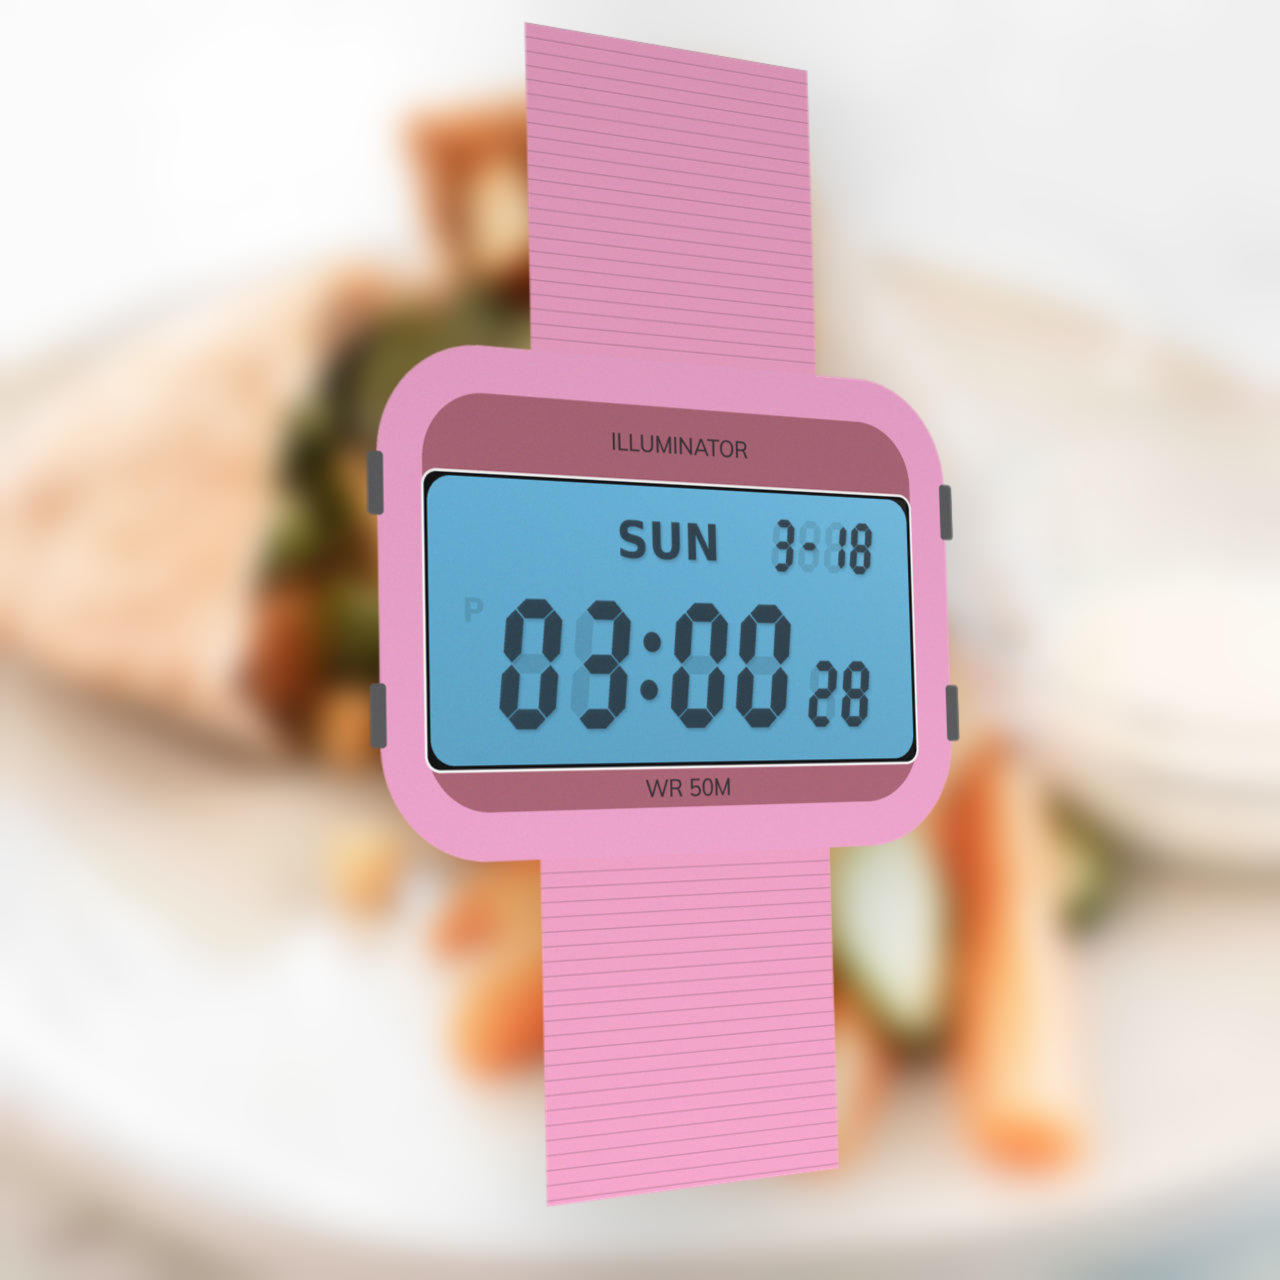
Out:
3 h 00 min 28 s
